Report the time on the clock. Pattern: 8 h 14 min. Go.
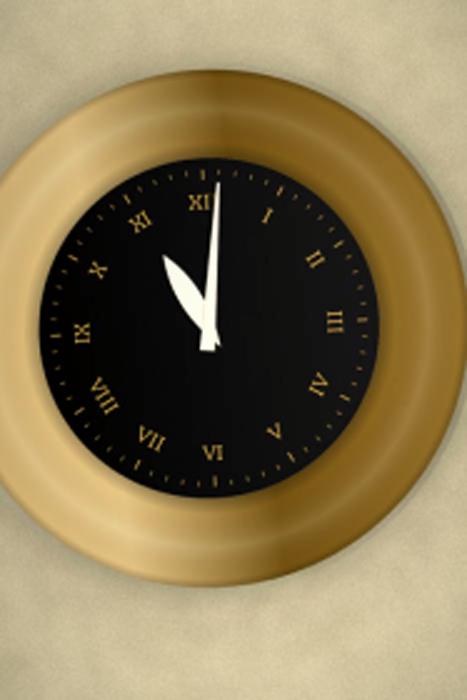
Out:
11 h 01 min
